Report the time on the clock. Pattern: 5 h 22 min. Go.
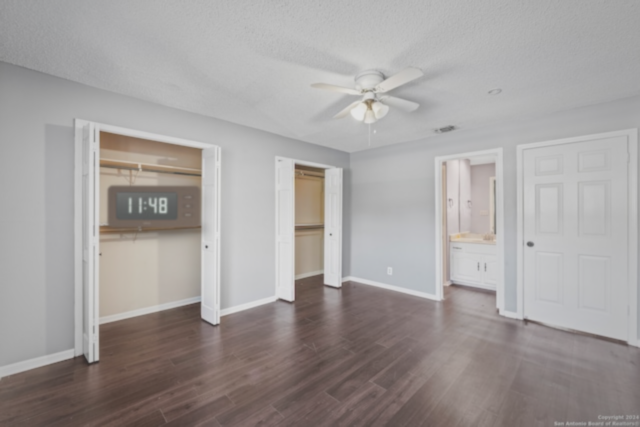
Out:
11 h 48 min
